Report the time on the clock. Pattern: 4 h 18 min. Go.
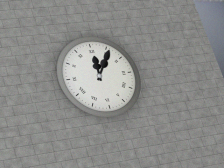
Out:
12 h 06 min
